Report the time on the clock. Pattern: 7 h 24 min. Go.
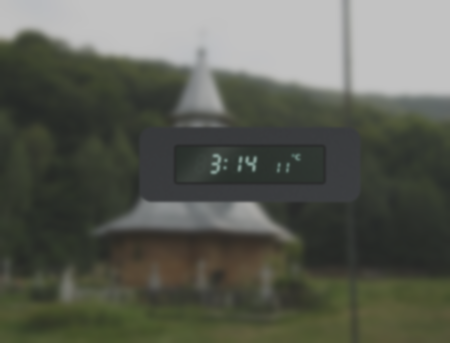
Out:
3 h 14 min
